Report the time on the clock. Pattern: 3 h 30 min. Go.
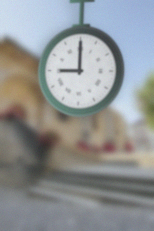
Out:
9 h 00 min
